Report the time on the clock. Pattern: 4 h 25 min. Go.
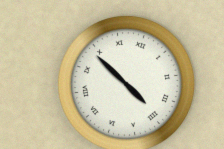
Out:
3 h 49 min
